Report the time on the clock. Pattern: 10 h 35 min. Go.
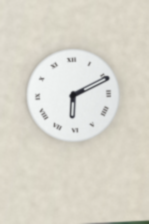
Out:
6 h 11 min
